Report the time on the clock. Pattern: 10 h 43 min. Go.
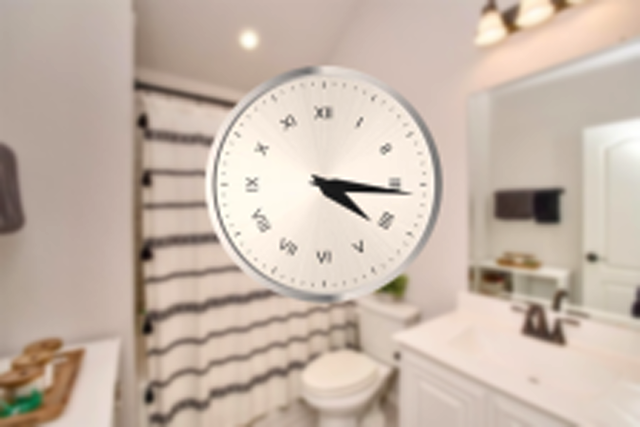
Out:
4 h 16 min
